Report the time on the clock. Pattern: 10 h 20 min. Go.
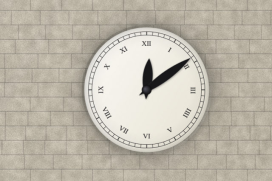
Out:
12 h 09 min
